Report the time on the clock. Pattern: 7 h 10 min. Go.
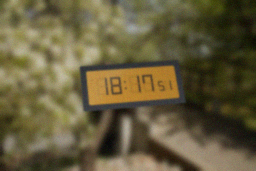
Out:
18 h 17 min
